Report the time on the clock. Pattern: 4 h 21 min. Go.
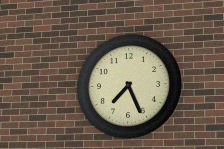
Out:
7 h 26 min
